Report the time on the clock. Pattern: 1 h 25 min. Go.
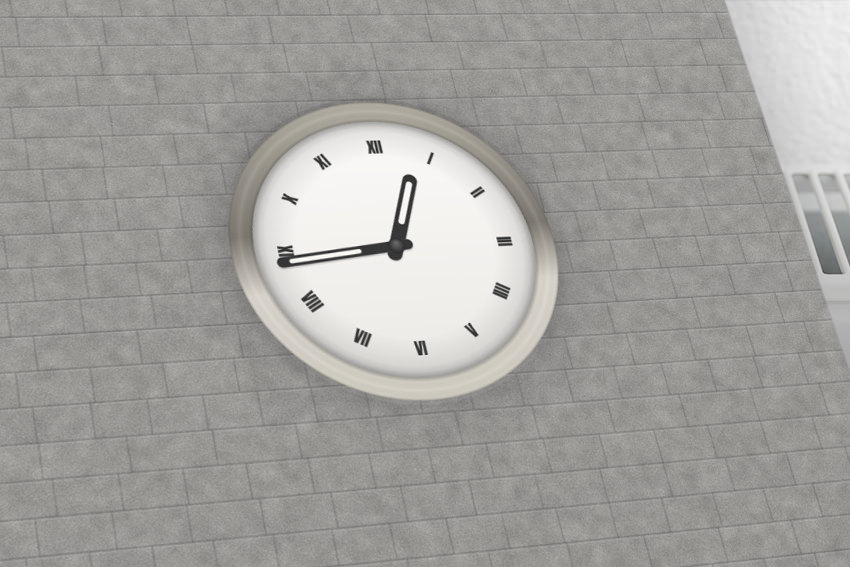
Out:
12 h 44 min
